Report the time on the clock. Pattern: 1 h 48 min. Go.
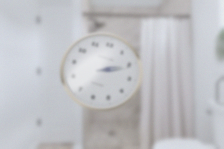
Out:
2 h 11 min
